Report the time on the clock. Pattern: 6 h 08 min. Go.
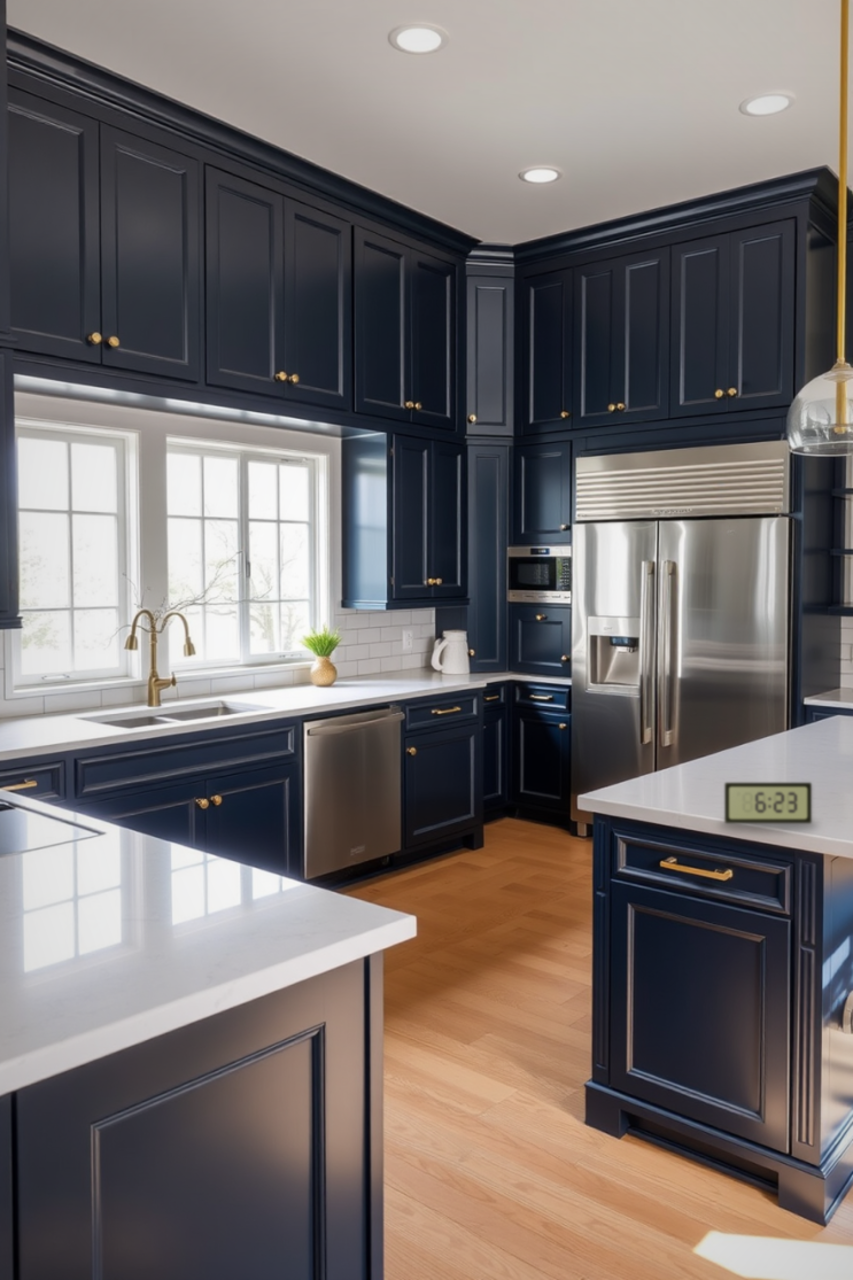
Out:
6 h 23 min
